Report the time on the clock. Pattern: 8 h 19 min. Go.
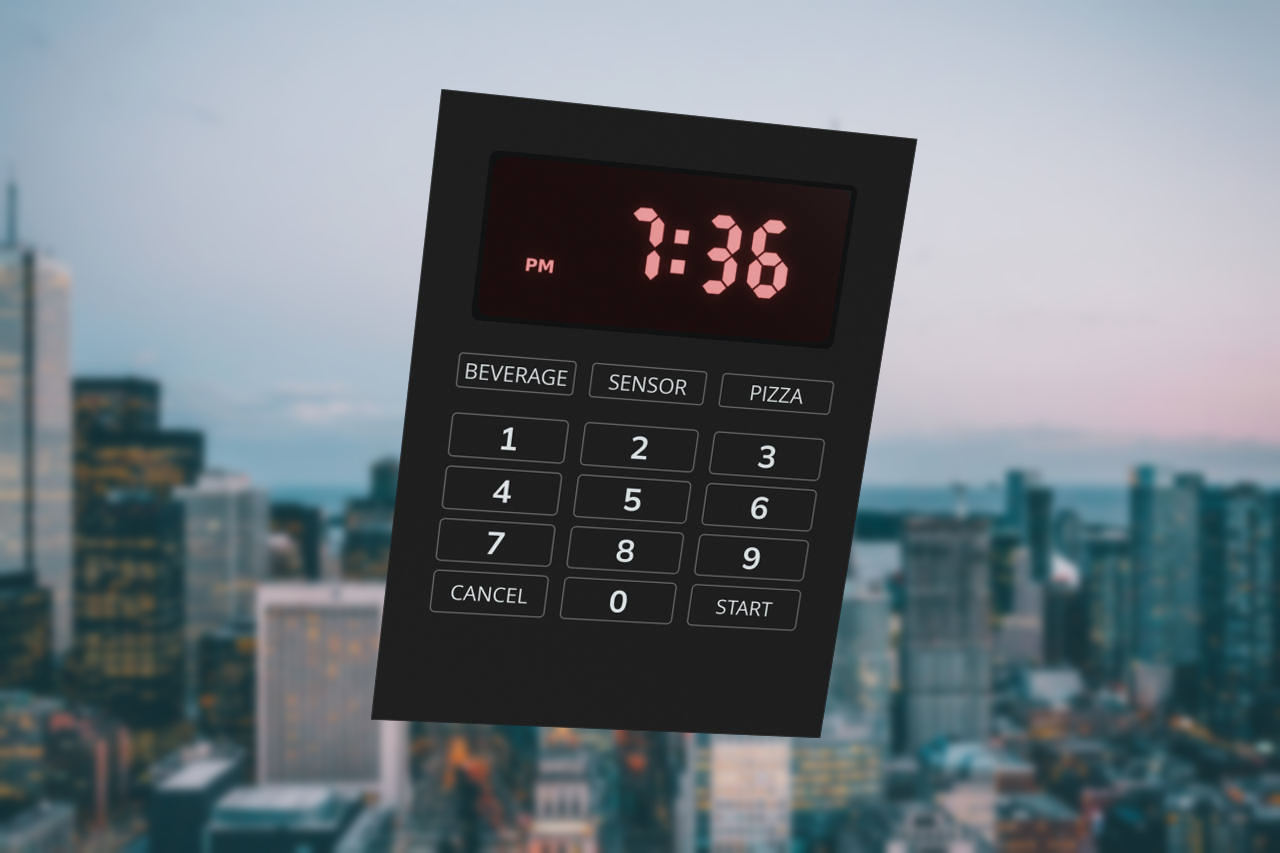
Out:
7 h 36 min
